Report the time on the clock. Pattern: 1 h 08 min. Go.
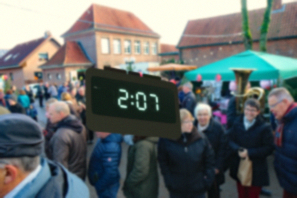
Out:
2 h 07 min
